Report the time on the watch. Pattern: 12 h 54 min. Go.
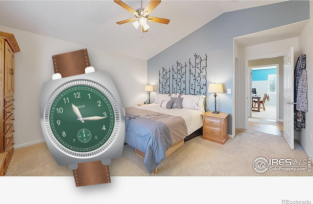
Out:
11 h 16 min
